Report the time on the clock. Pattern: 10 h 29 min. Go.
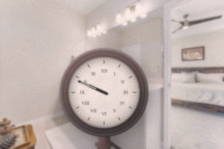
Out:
9 h 49 min
